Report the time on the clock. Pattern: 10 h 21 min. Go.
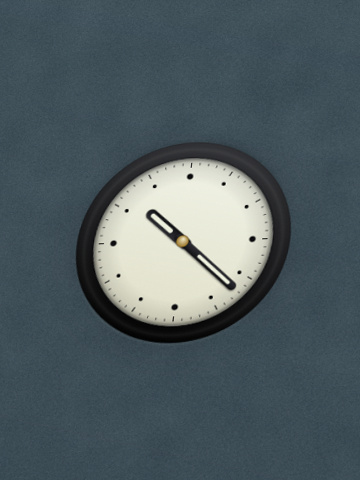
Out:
10 h 22 min
